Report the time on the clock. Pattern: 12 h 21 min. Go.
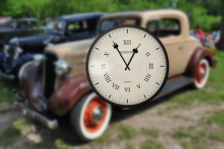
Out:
12 h 55 min
